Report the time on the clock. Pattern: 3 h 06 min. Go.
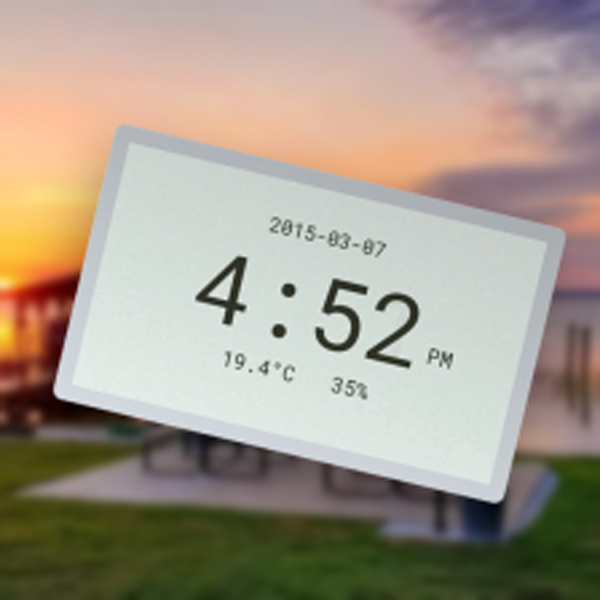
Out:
4 h 52 min
